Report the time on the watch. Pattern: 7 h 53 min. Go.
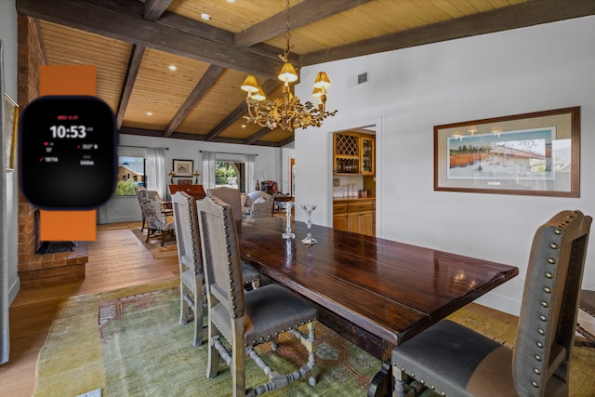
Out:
10 h 53 min
